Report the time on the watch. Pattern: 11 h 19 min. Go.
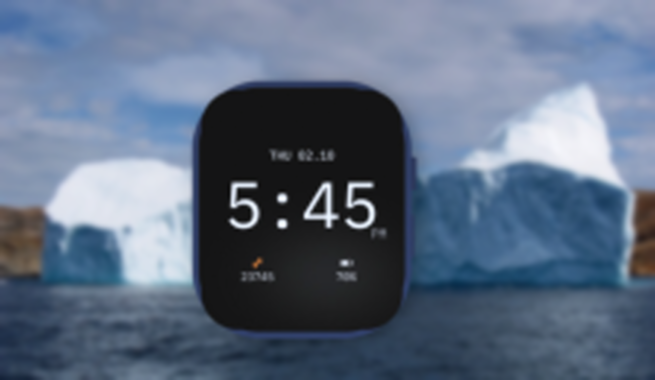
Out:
5 h 45 min
